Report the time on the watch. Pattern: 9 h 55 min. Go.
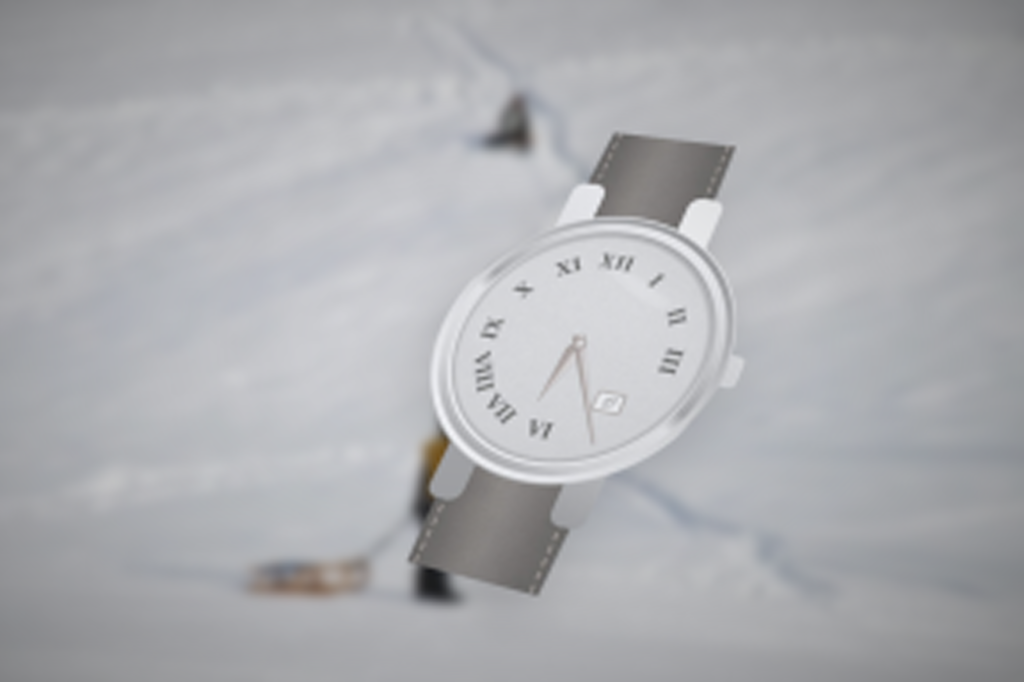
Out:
6 h 25 min
